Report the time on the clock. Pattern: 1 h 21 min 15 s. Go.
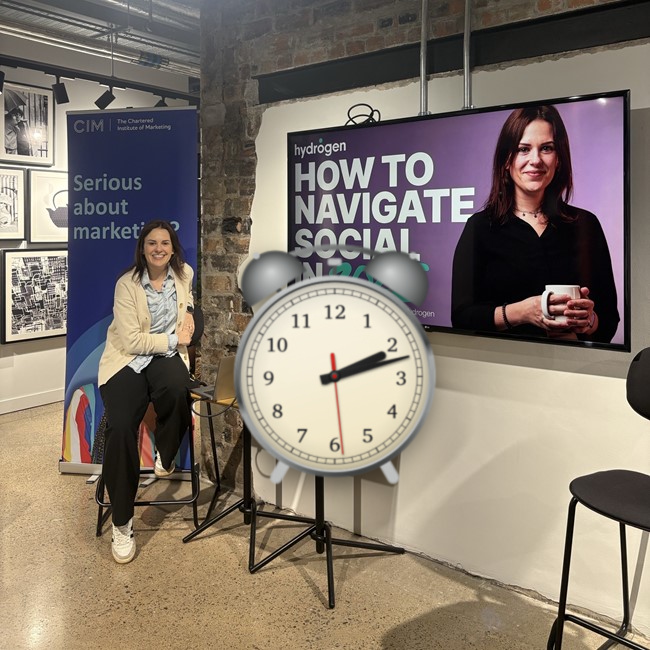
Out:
2 h 12 min 29 s
